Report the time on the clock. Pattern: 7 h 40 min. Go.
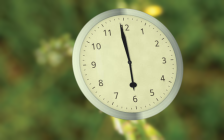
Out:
5 h 59 min
